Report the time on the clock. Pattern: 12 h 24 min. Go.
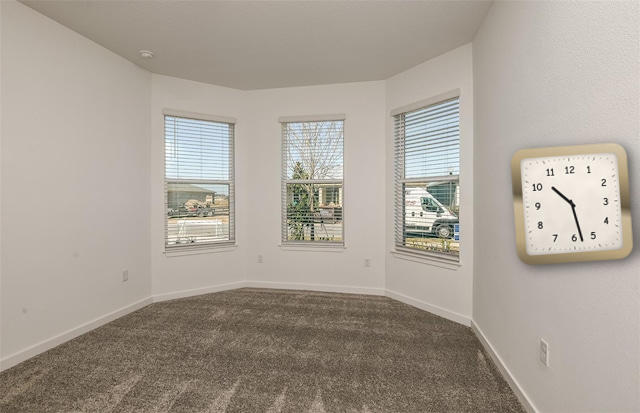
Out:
10 h 28 min
